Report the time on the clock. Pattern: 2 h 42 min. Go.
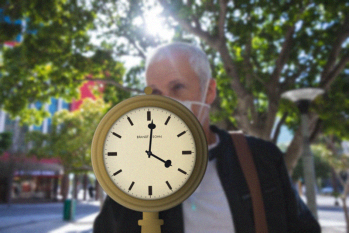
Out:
4 h 01 min
